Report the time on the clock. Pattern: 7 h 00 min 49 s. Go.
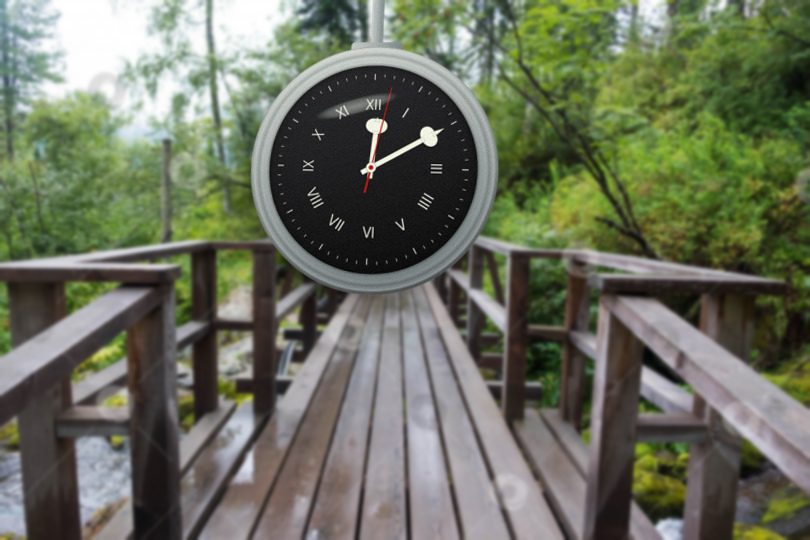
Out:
12 h 10 min 02 s
